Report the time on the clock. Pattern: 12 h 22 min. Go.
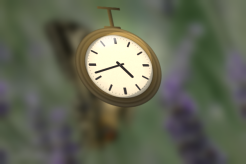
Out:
4 h 42 min
